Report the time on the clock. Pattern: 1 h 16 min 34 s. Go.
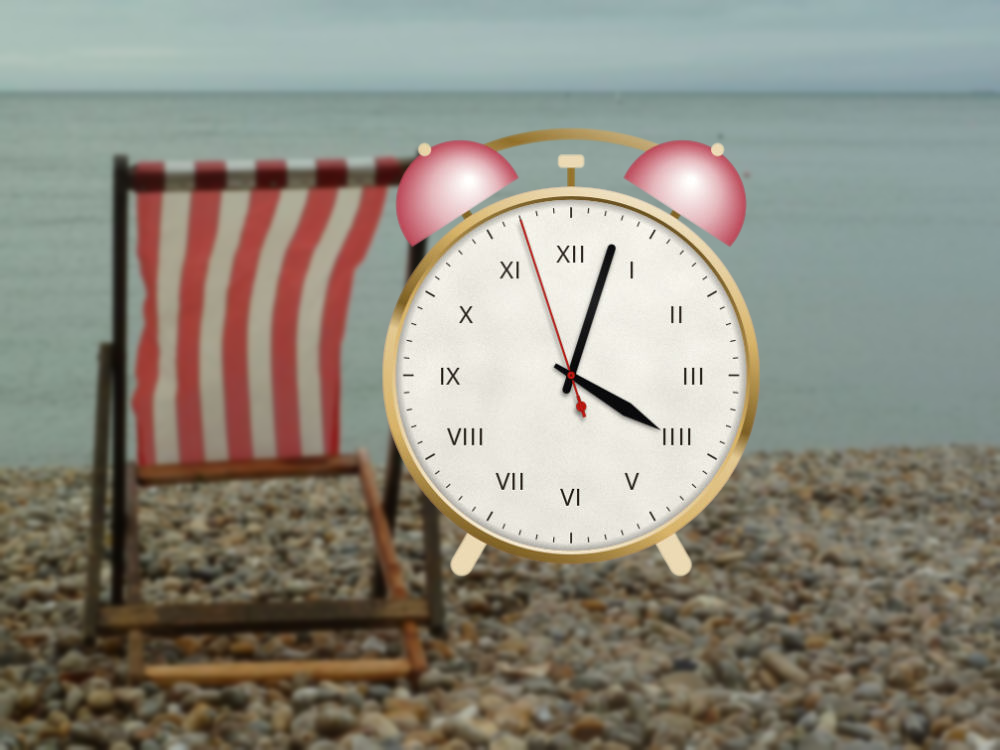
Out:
4 h 02 min 57 s
